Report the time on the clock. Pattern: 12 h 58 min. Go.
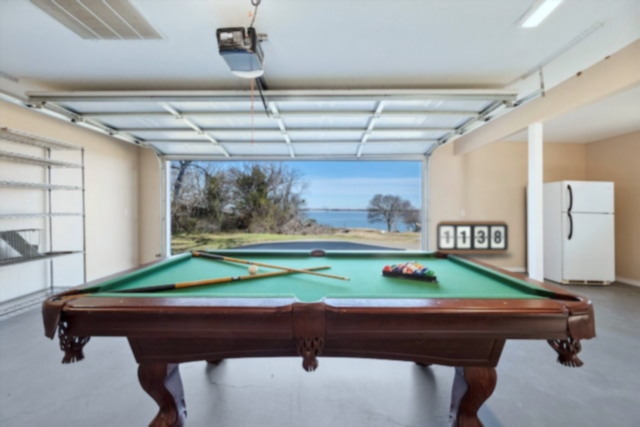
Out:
11 h 38 min
